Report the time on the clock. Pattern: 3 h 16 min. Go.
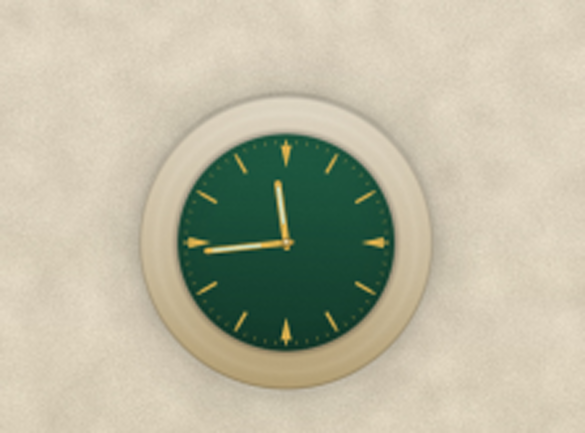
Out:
11 h 44 min
